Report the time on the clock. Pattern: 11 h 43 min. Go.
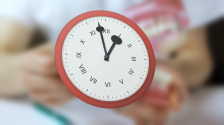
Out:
12 h 58 min
